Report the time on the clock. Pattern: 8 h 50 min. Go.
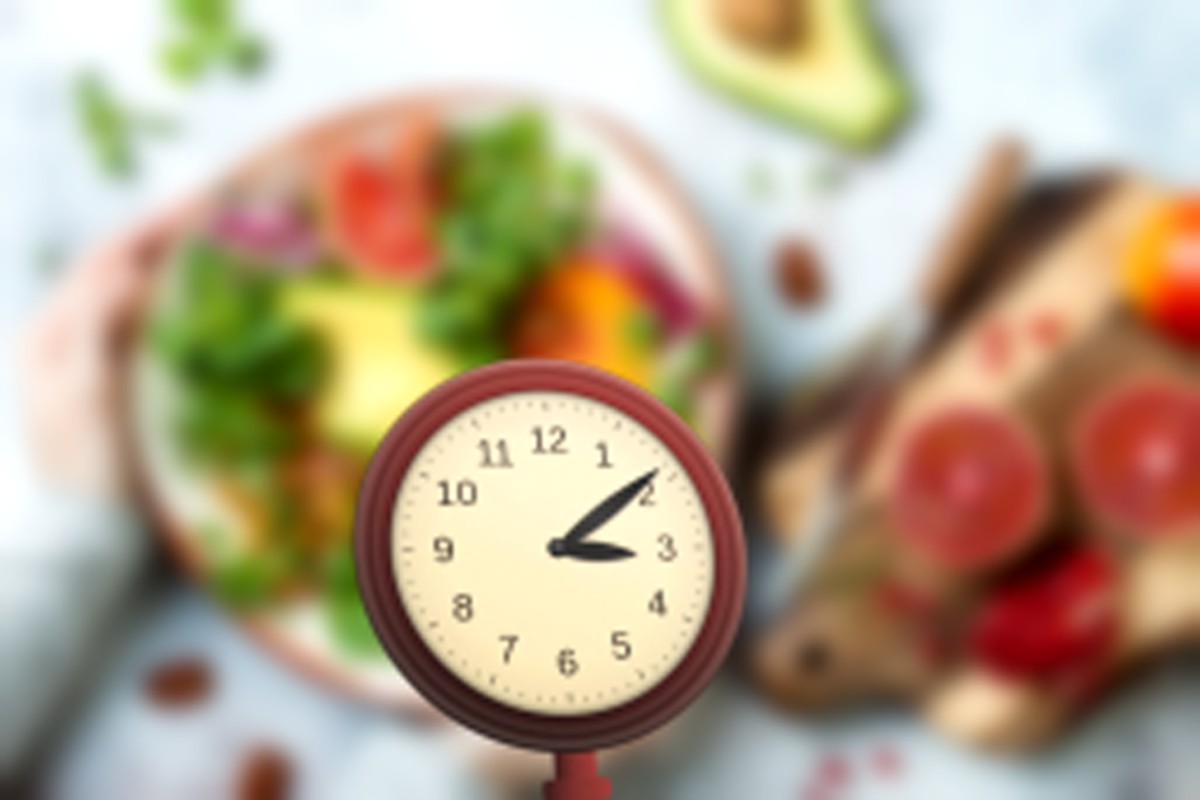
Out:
3 h 09 min
